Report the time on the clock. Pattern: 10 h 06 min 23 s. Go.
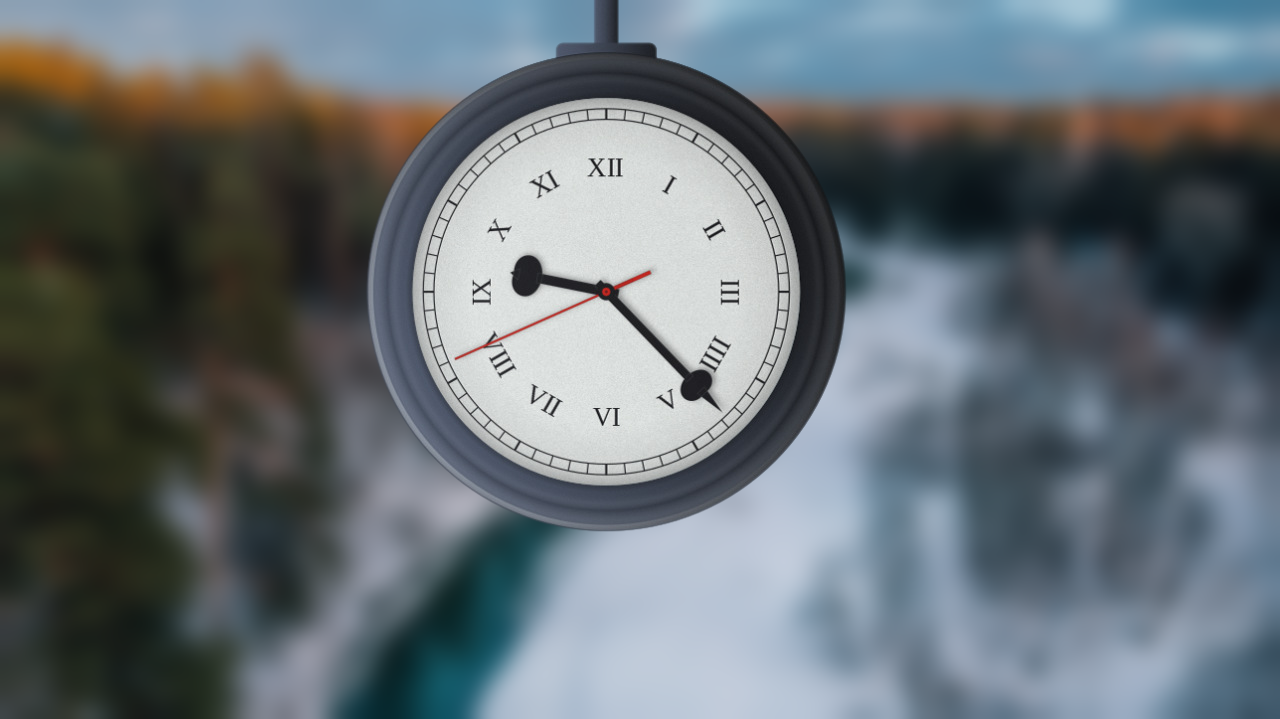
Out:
9 h 22 min 41 s
